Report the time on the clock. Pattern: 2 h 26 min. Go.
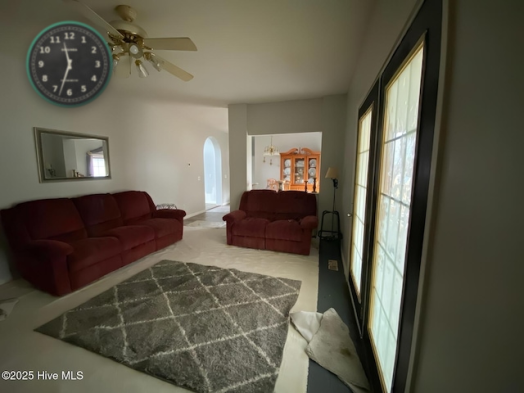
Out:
11 h 33 min
